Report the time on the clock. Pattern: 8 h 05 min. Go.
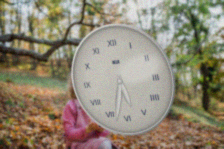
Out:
5 h 33 min
